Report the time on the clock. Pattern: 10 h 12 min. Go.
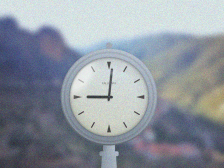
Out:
9 h 01 min
